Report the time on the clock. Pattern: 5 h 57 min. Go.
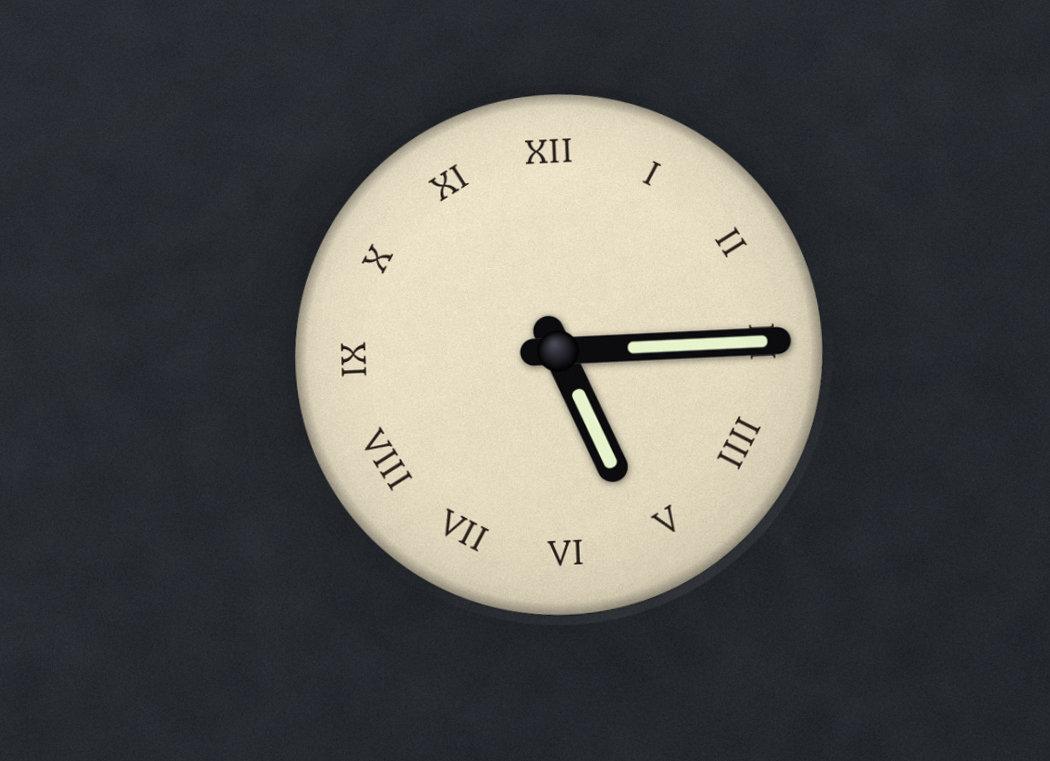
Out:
5 h 15 min
